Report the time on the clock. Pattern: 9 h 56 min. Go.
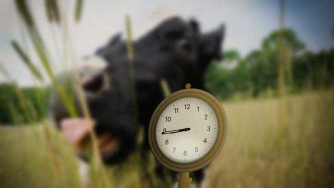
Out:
8 h 44 min
